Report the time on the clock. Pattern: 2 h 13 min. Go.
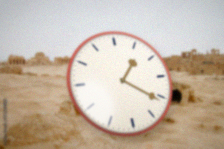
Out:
1 h 21 min
